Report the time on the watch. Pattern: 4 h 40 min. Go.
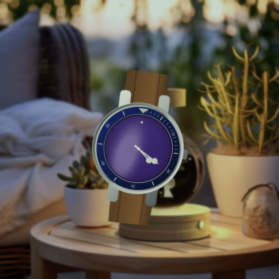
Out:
4 h 20 min
